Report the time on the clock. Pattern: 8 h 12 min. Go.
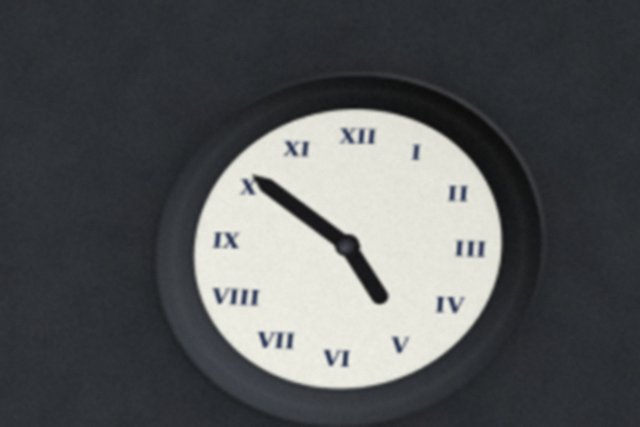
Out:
4 h 51 min
